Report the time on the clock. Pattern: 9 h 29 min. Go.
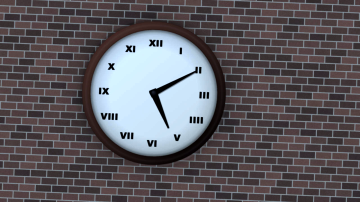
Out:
5 h 10 min
